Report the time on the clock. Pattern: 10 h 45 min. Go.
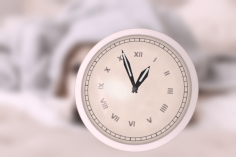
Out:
12 h 56 min
